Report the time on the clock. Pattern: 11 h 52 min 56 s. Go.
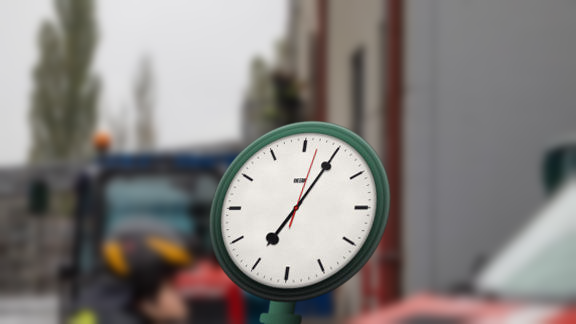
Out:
7 h 05 min 02 s
